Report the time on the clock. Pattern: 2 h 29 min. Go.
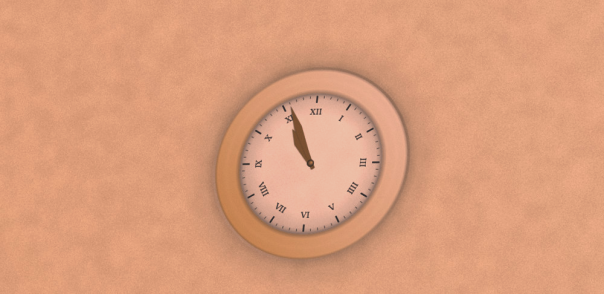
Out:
10 h 56 min
